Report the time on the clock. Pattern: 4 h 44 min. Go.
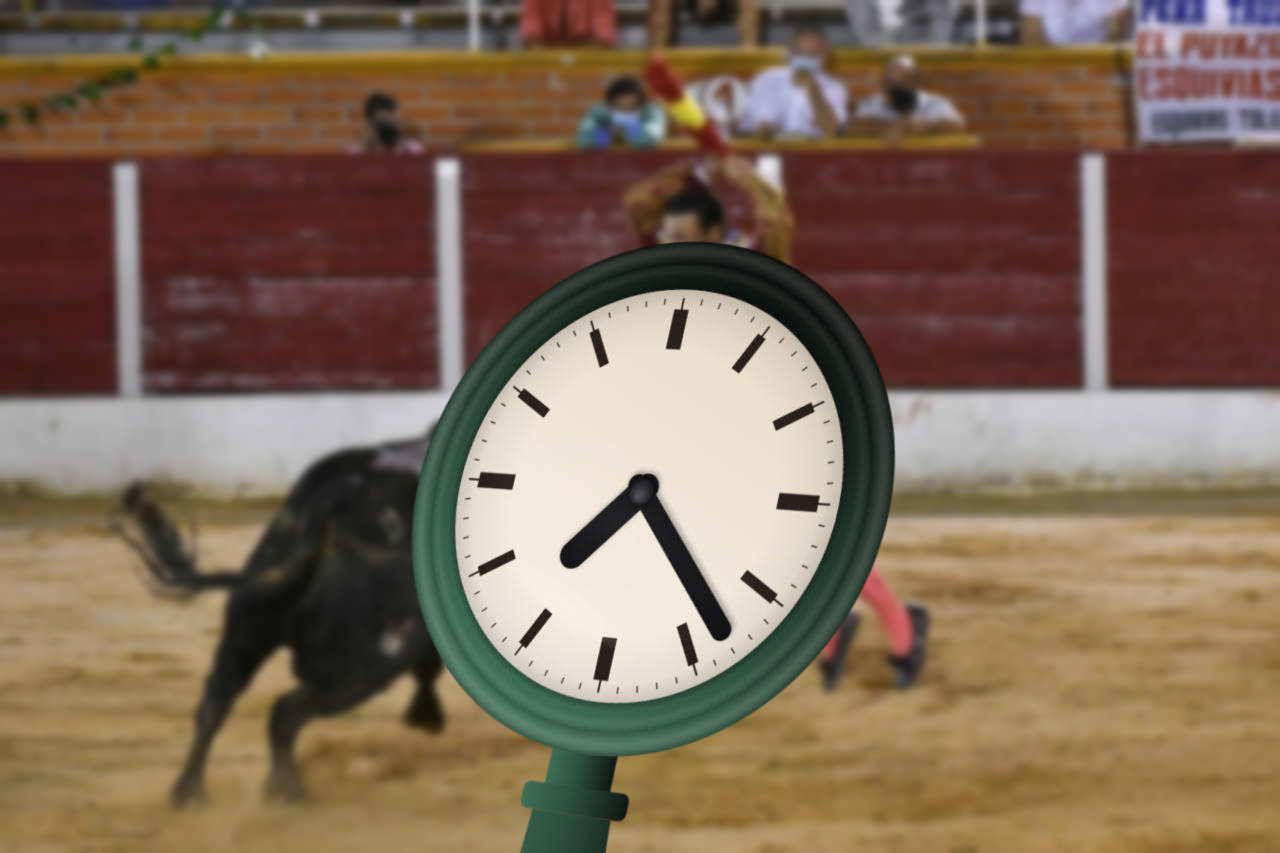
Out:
7 h 23 min
